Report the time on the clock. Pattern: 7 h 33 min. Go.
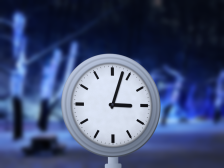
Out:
3 h 03 min
